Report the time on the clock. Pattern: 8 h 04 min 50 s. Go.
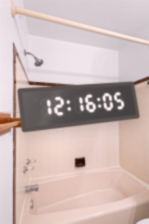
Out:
12 h 16 min 05 s
